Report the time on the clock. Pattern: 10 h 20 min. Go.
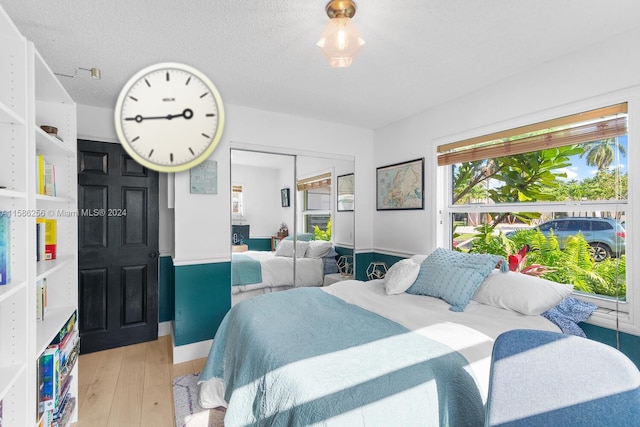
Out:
2 h 45 min
